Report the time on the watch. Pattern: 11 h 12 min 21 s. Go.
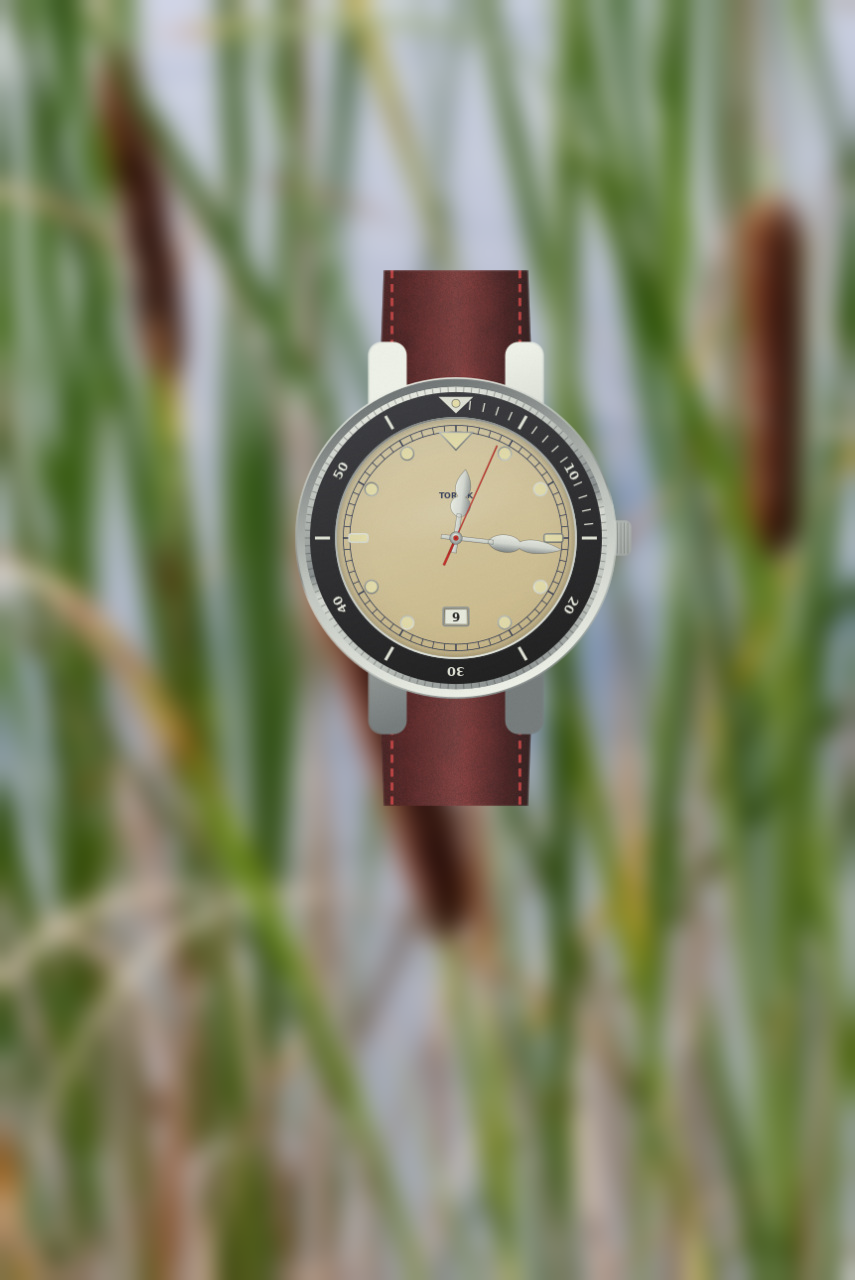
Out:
12 h 16 min 04 s
